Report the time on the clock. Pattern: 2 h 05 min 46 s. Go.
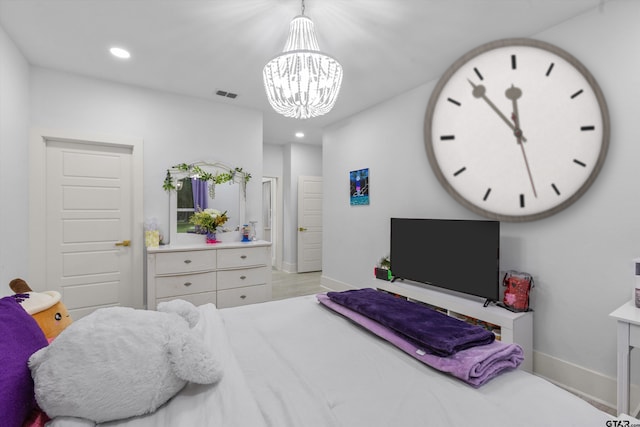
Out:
11 h 53 min 28 s
